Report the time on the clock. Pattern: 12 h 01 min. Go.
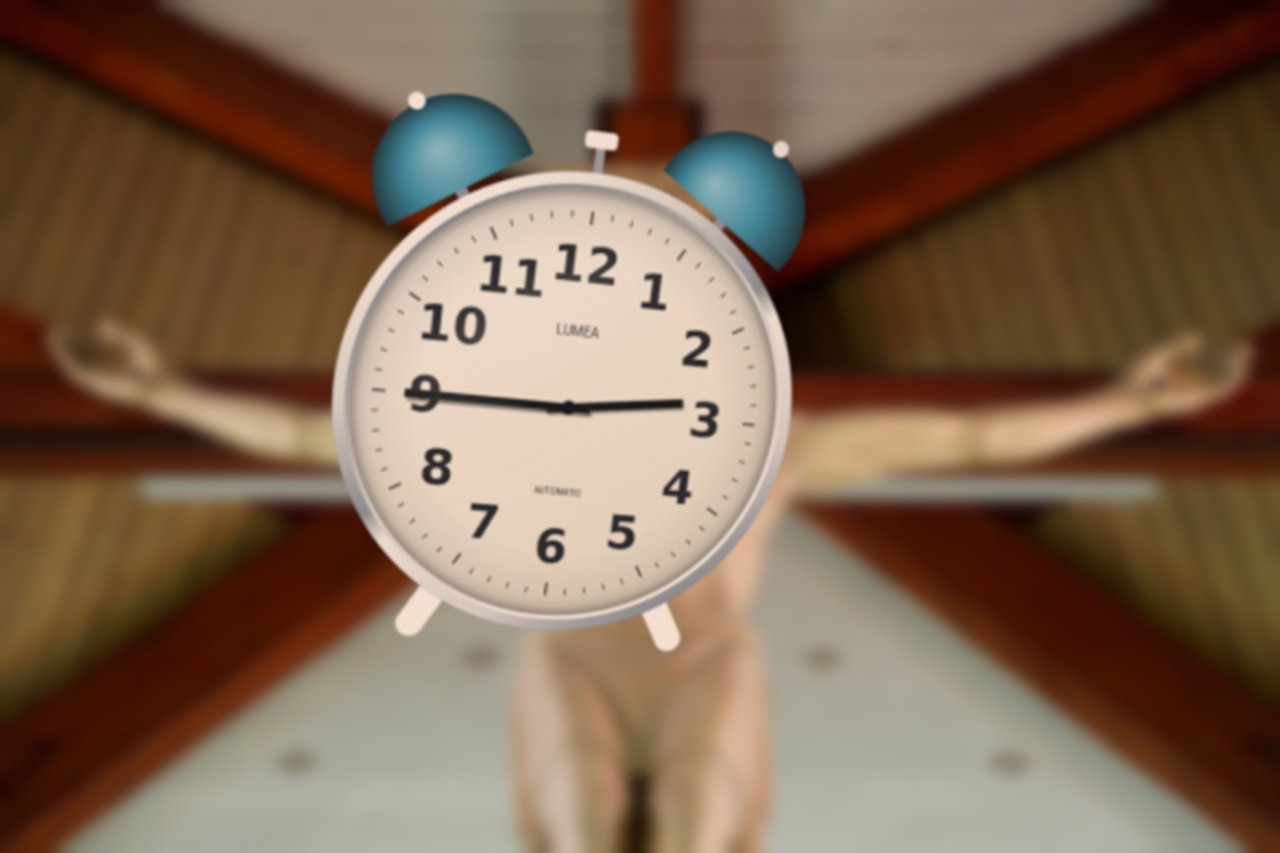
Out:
2 h 45 min
